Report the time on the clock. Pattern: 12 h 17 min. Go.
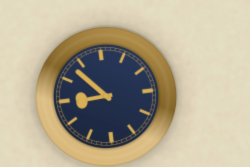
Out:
8 h 53 min
